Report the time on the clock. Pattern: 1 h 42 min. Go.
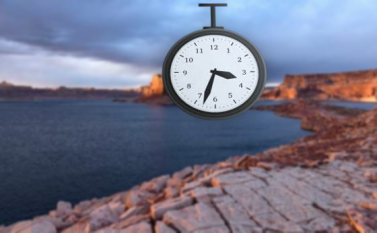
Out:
3 h 33 min
